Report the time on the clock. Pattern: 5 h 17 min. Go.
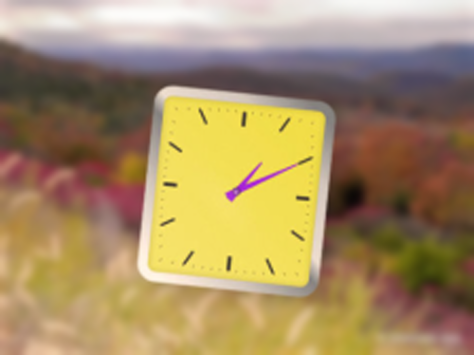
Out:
1 h 10 min
